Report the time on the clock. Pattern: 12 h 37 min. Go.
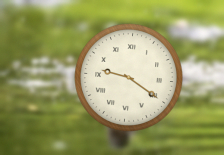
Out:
9 h 20 min
